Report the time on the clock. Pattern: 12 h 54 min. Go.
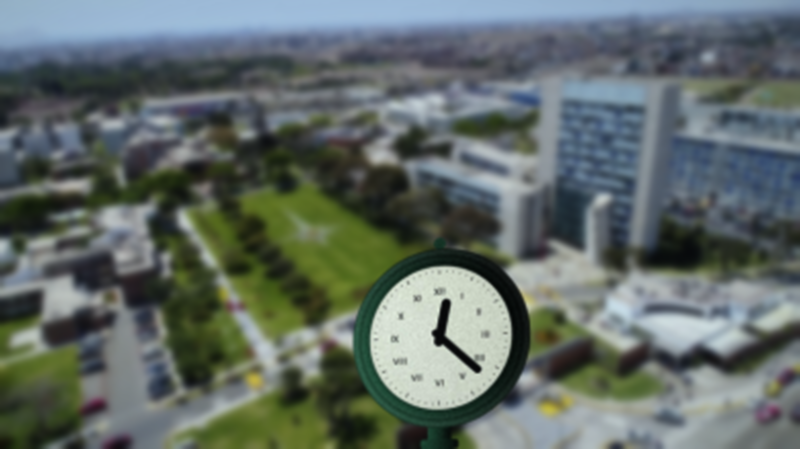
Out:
12 h 22 min
